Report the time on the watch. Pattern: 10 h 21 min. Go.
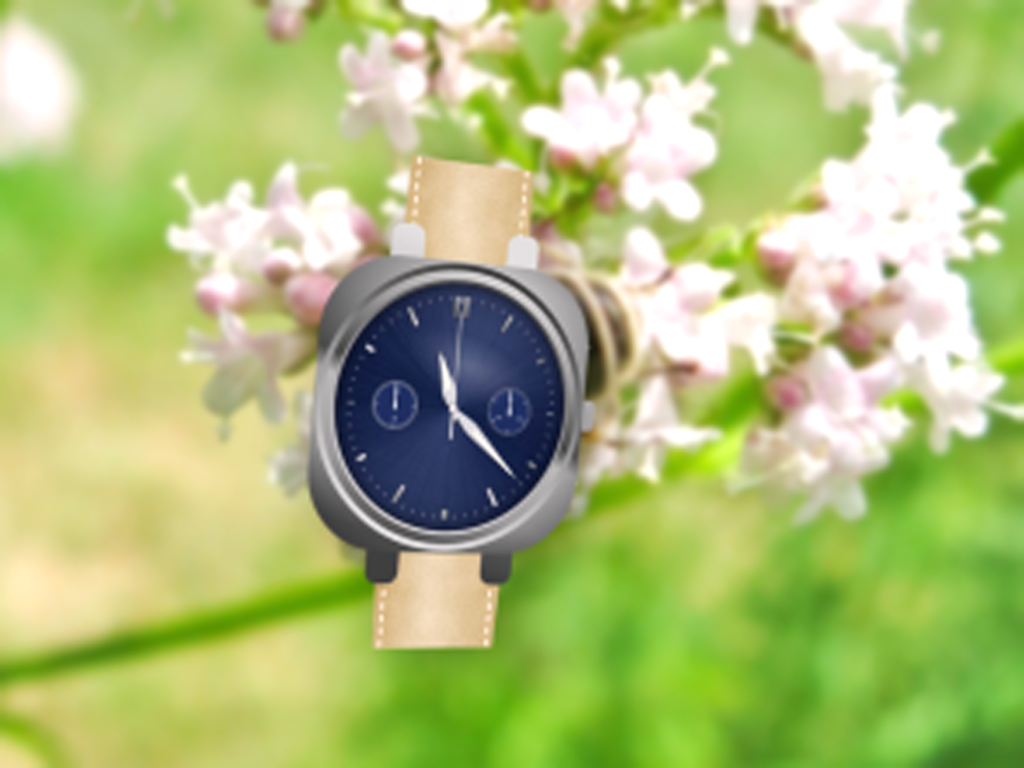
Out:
11 h 22 min
